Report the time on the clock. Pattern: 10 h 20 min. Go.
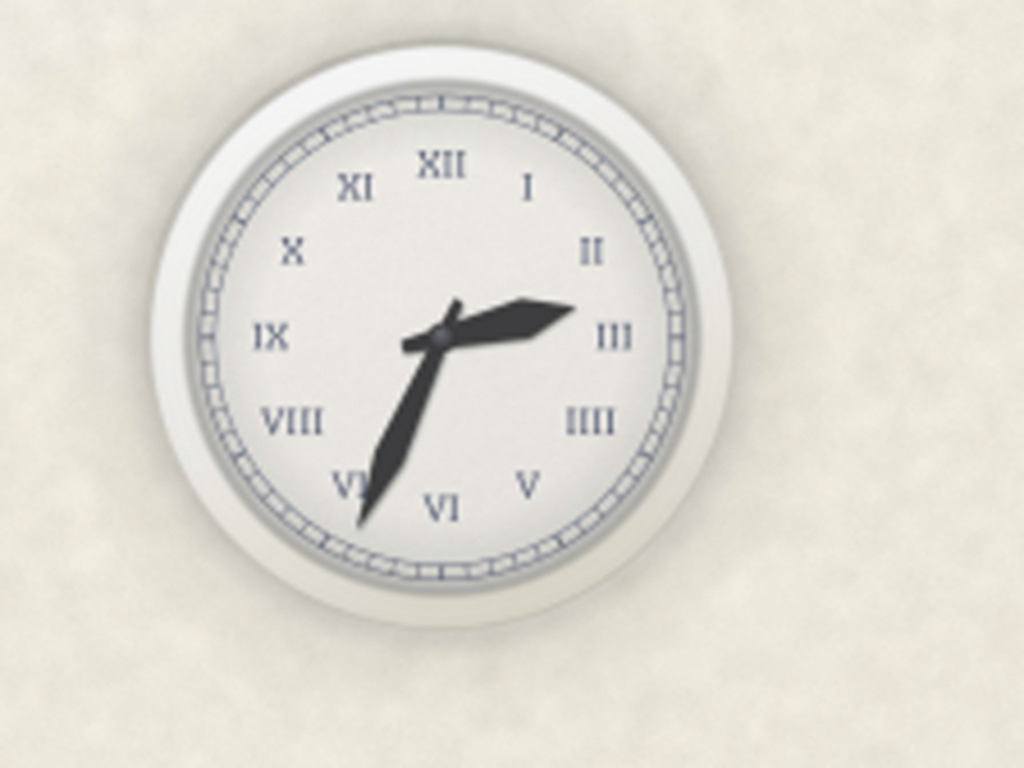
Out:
2 h 34 min
